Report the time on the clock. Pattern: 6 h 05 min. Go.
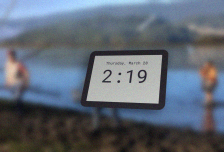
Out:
2 h 19 min
